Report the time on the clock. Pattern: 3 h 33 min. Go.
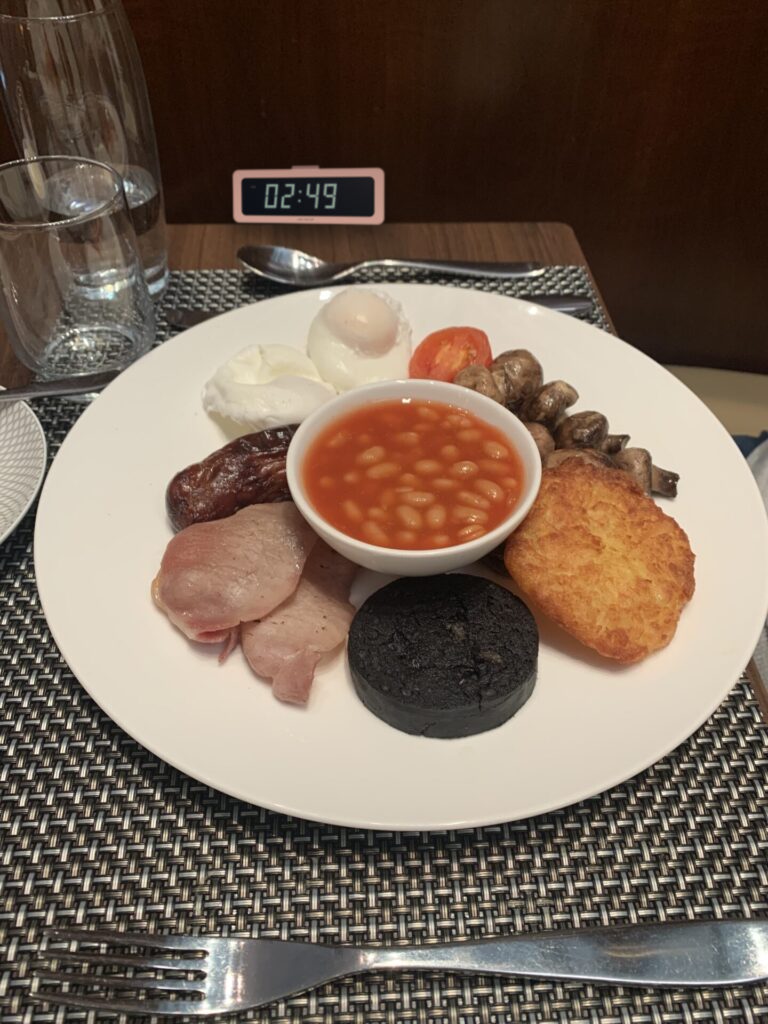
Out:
2 h 49 min
